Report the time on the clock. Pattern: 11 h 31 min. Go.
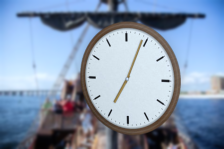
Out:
7 h 04 min
